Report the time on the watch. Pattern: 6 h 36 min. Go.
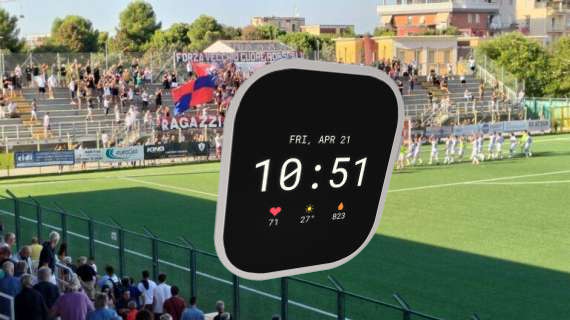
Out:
10 h 51 min
